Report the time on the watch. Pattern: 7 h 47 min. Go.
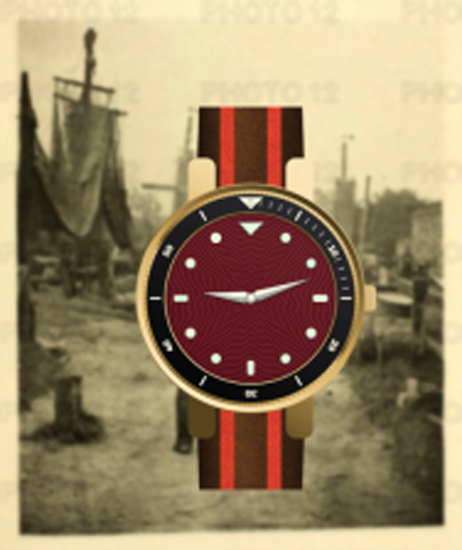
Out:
9 h 12 min
